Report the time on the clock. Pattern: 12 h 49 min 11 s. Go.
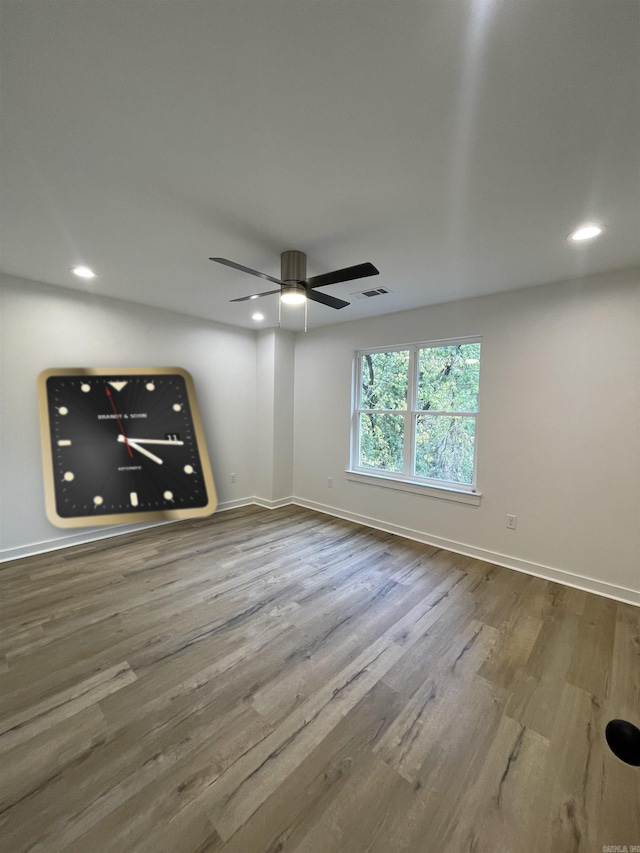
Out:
4 h 15 min 58 s
